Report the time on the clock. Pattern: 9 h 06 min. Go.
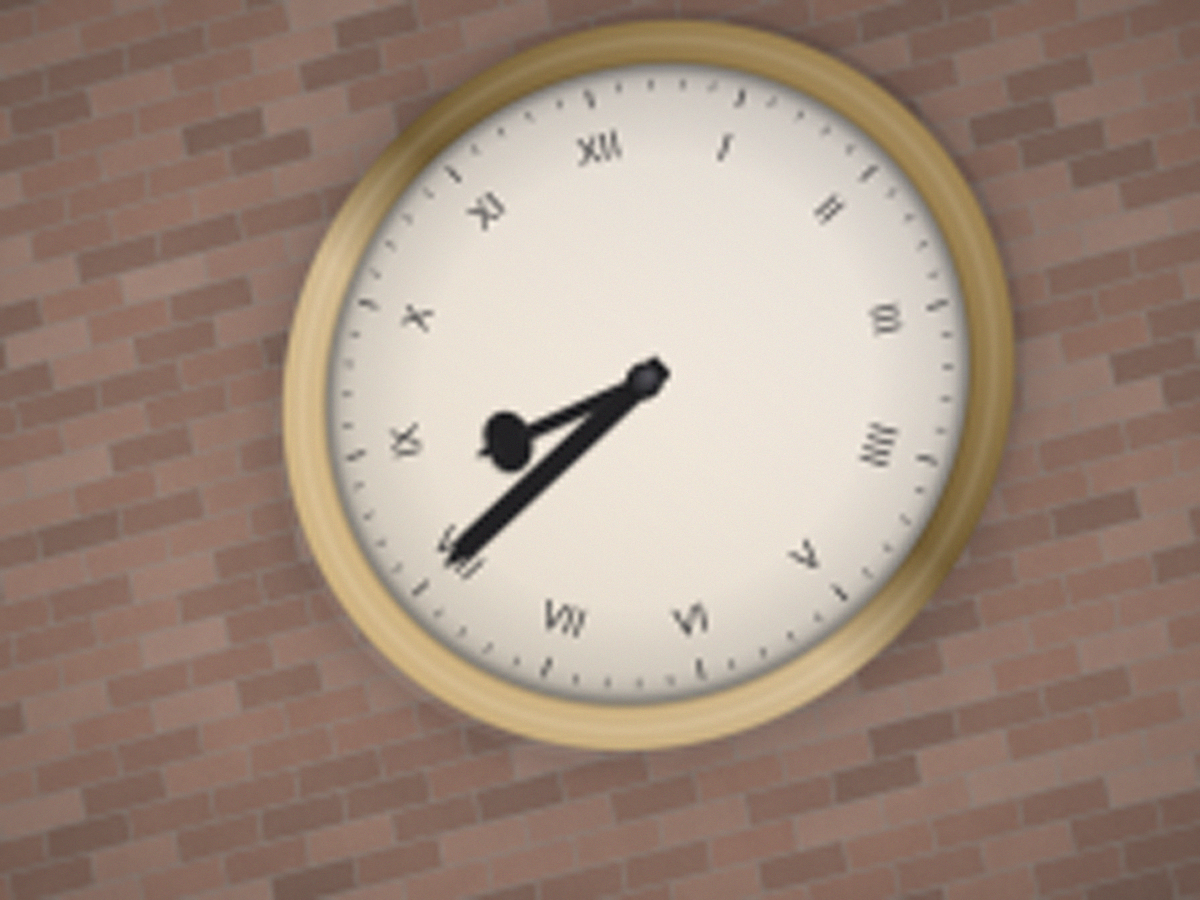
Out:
8 h 40 min
